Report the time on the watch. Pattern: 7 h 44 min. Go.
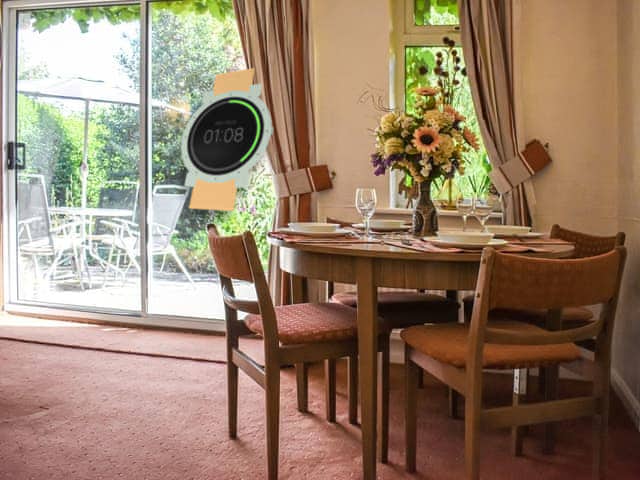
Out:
1 h 08 min
